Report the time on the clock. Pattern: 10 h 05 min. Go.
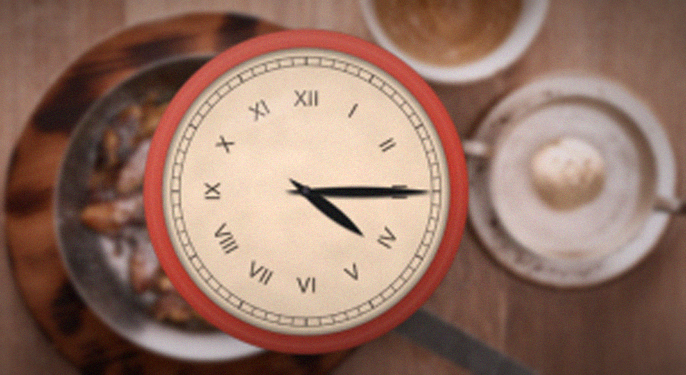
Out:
4 h 15 min
